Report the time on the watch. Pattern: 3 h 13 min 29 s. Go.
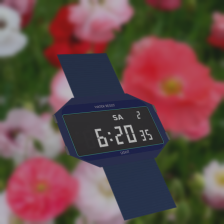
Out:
6 h 20 min 35 s
